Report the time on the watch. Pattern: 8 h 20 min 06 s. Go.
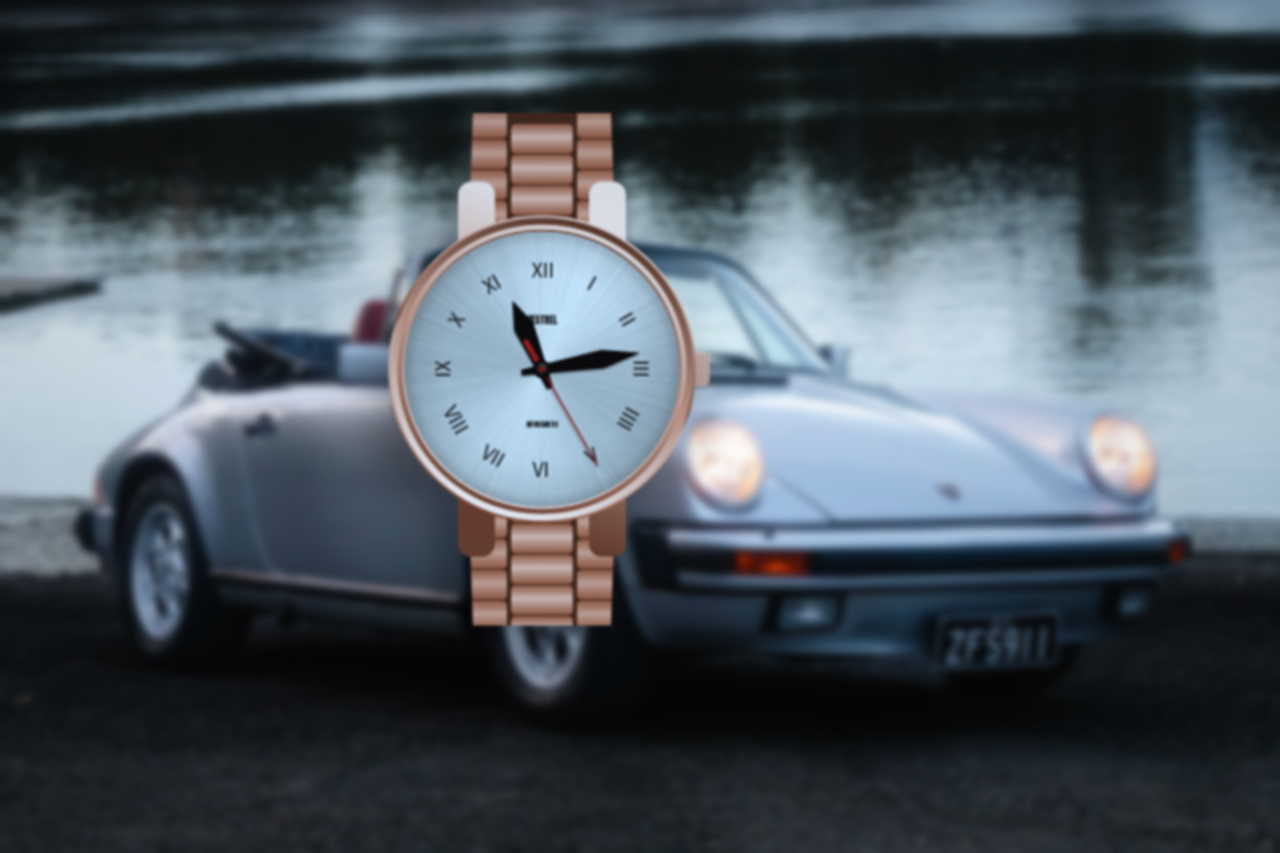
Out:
11 h 13 min 25 s
